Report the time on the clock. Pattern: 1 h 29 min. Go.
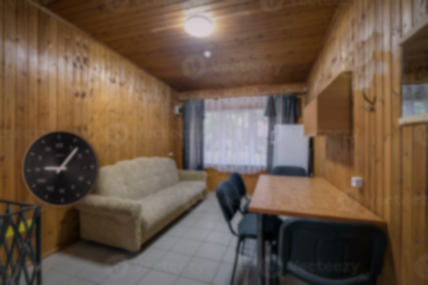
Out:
9 h 07 min
